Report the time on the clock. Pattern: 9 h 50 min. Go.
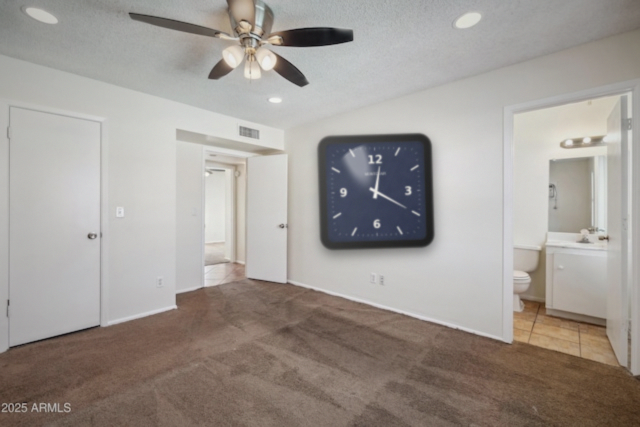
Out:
12 h 20 min
